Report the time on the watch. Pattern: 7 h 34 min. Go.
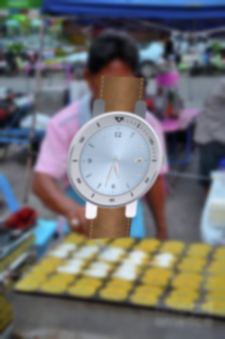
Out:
5 h 33 min
